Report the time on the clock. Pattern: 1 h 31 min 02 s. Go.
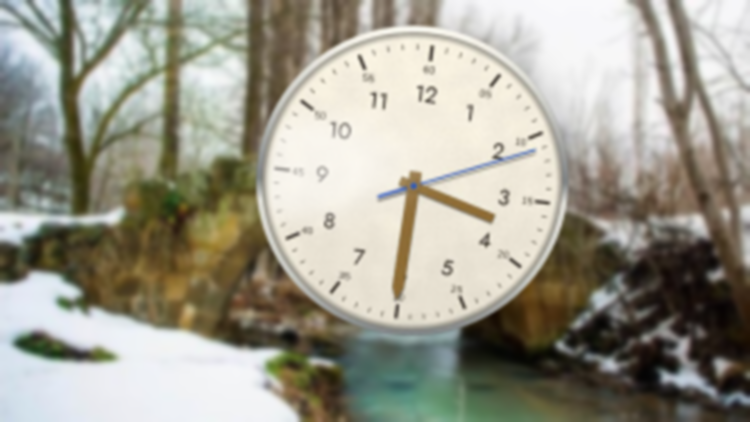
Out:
3 h 30 min 11 s
